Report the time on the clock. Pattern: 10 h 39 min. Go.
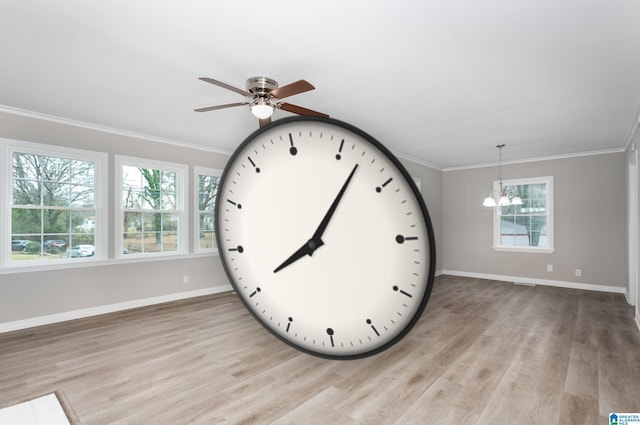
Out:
8 h 07 min
